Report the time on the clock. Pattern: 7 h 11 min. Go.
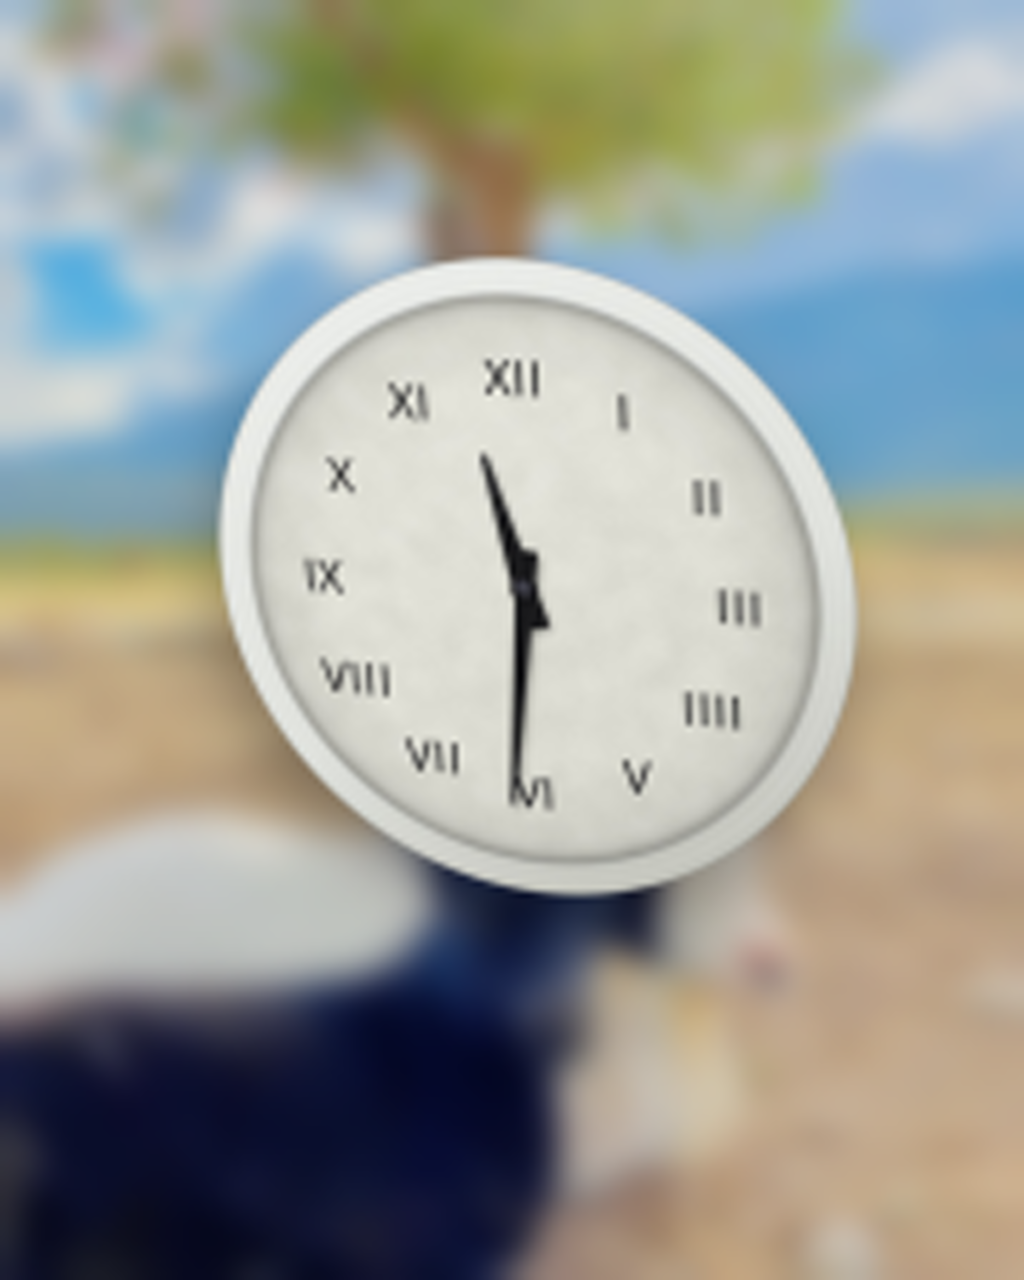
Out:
11 h 31 min
